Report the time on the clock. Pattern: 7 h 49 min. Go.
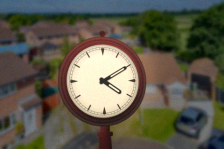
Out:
4 h 10 min
